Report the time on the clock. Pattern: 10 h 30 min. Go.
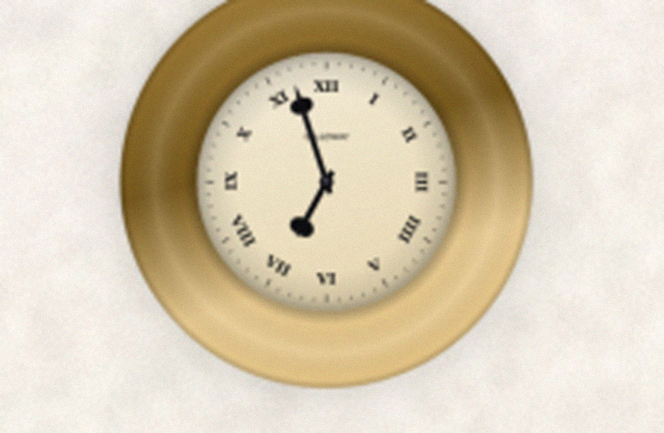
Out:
6 h 57 min
